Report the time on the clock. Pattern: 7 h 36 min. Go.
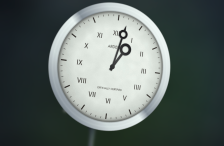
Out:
1 h 02 min
